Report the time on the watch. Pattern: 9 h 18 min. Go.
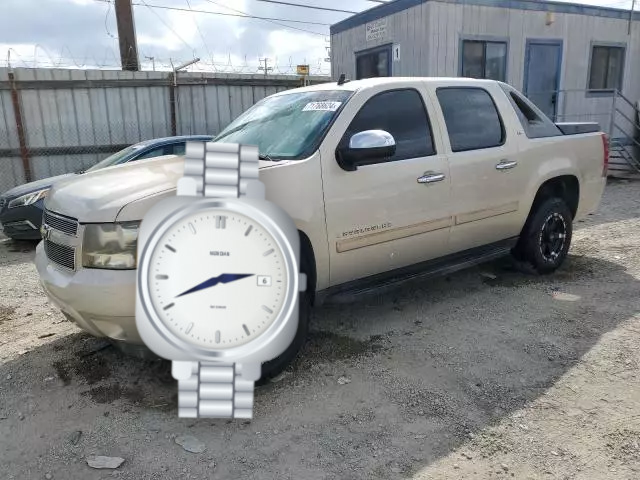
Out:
2 h 41 min
